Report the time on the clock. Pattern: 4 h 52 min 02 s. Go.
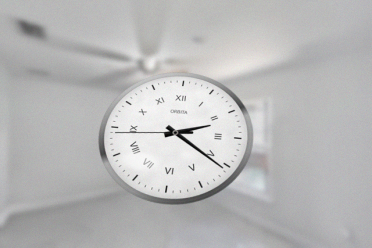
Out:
2 h 20 min 44 s
